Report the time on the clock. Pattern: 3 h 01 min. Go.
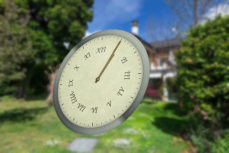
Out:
1 h 05 min
